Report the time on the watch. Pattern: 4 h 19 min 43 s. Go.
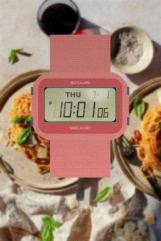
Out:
10 h 01 min 06 s
